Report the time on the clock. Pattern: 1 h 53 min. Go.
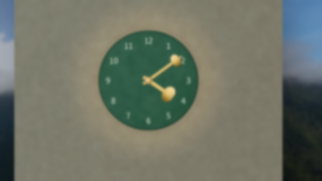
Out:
4 h 09 min
